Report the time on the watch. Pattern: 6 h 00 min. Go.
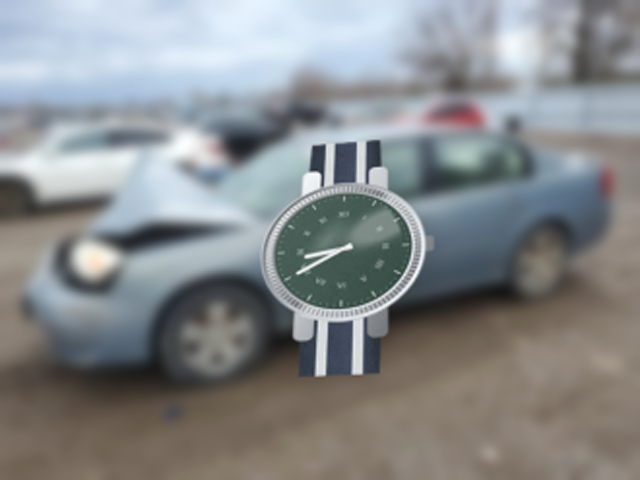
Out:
8 h 40 min
